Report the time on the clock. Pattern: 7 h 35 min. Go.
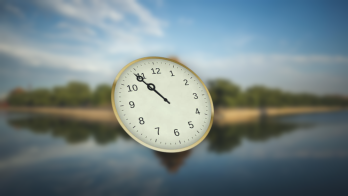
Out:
10 h 54 min
